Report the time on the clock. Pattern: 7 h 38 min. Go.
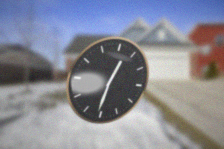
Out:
12 h 31 min
